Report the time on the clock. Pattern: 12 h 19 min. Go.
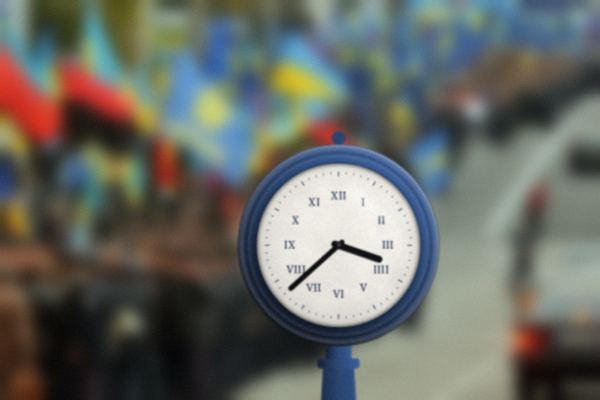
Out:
3 h 38 min
